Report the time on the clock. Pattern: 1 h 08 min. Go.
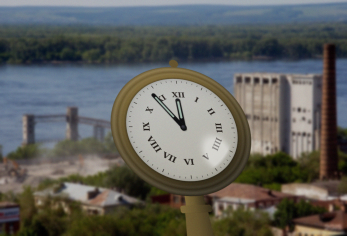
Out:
11 h 54 min
